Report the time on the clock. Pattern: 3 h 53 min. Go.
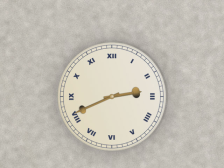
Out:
2 h 41 min
